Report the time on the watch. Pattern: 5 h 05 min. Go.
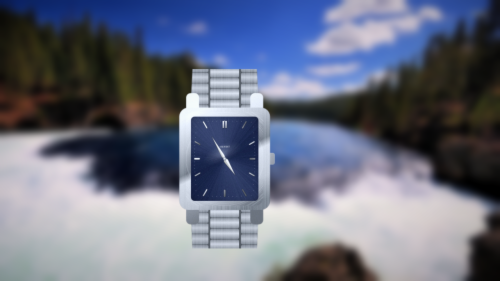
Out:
4 h 55 min
